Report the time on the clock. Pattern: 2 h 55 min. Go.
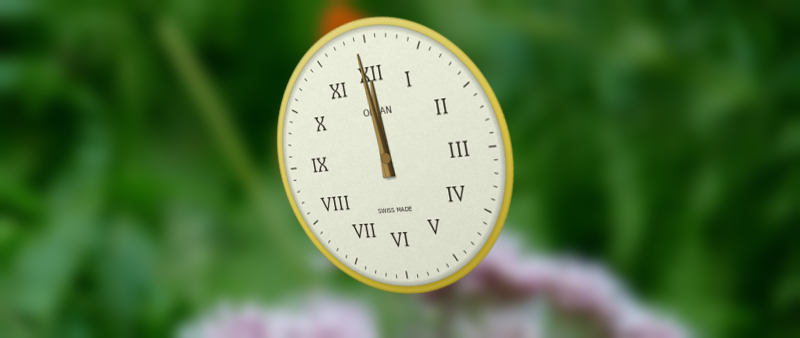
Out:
11 h 59 min
